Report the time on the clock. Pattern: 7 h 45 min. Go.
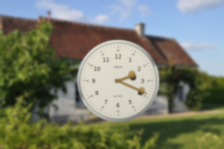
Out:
2 h 19 min
